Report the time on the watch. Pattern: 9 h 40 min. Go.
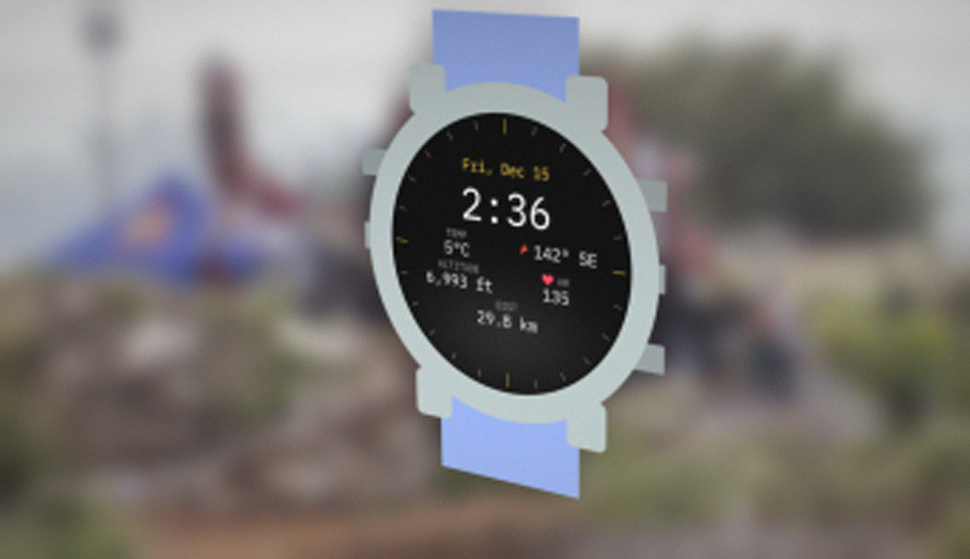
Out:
2 h 36 min
